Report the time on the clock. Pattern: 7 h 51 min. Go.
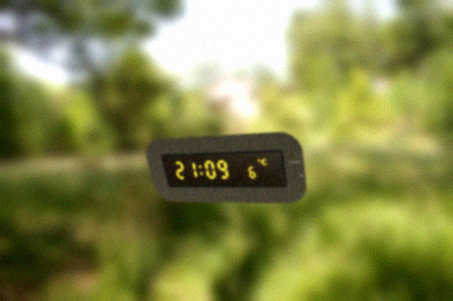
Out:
21 h 09 min
